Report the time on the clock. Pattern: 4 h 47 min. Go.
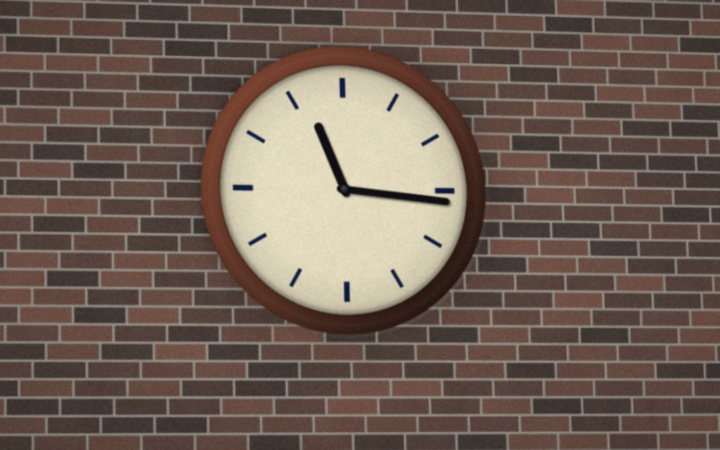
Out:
11 h 16 min
